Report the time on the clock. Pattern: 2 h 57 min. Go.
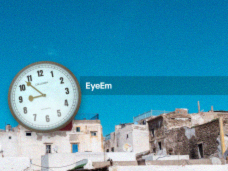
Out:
8 h 53 min
